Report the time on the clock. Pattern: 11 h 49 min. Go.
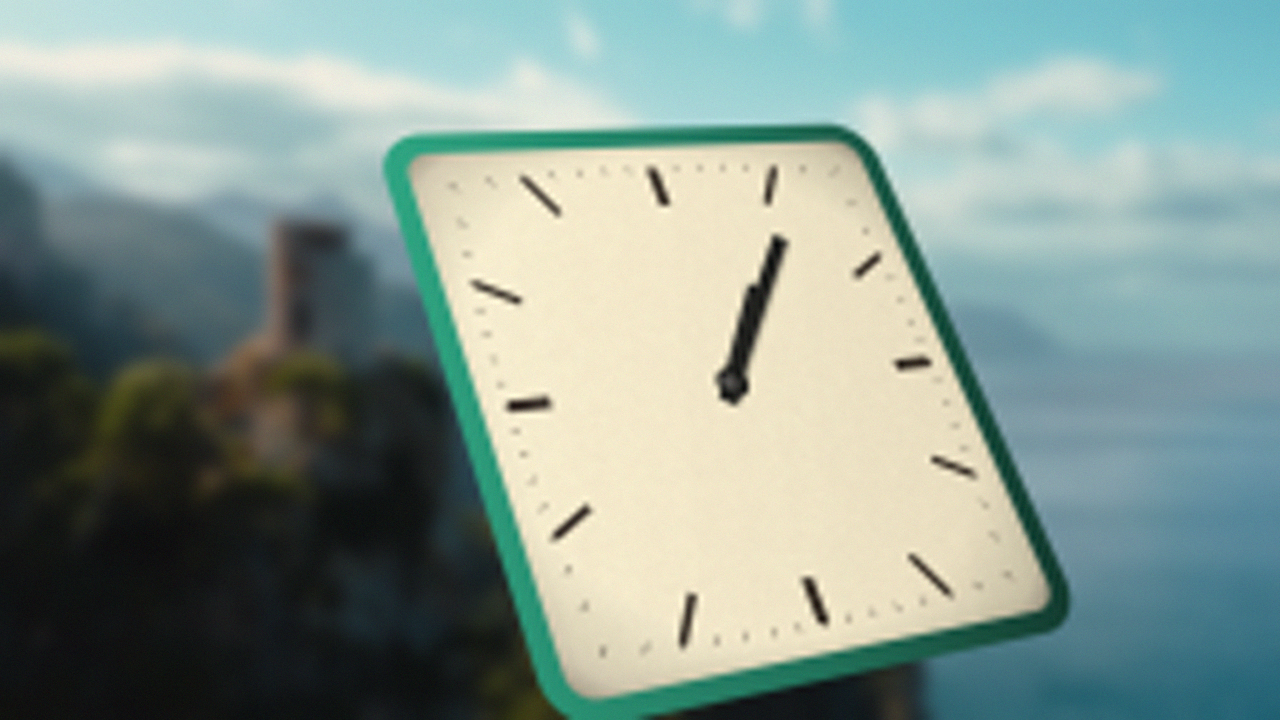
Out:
1 h 06 min
